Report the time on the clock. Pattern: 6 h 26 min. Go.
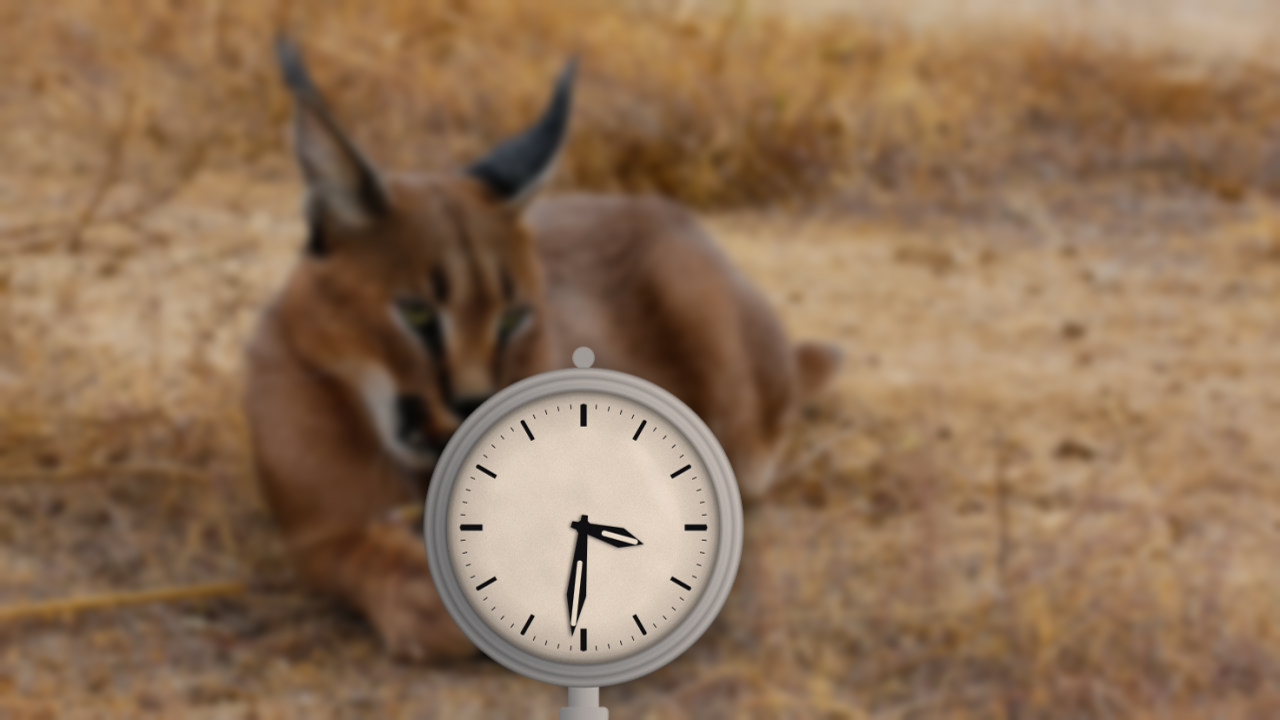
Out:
3 h 31 min
